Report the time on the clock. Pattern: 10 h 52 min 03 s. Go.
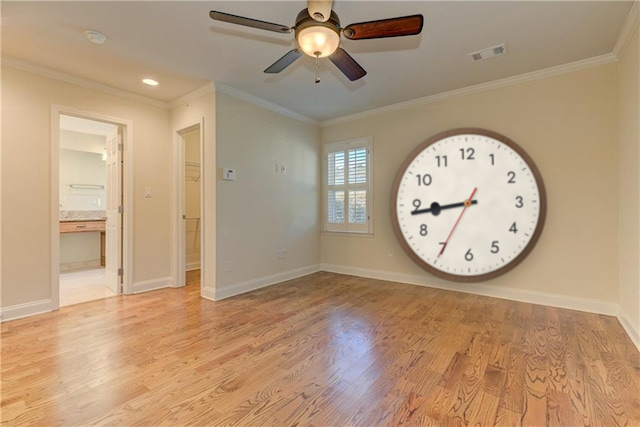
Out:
8 h 43 min 35 s
